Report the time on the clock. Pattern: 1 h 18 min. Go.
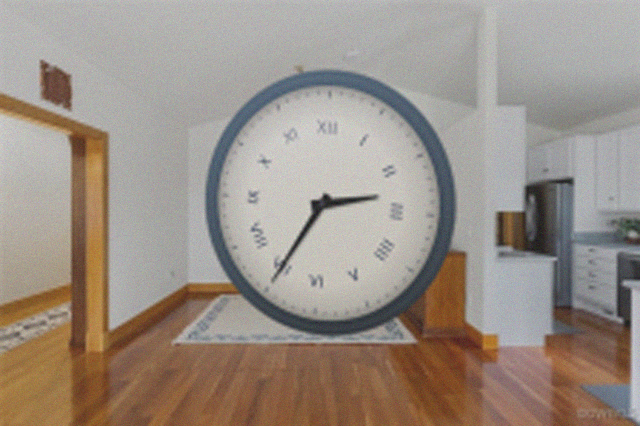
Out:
2 h 35 min
